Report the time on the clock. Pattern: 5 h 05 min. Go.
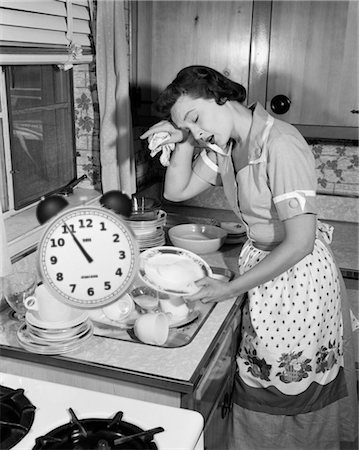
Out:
10 h 55 min
